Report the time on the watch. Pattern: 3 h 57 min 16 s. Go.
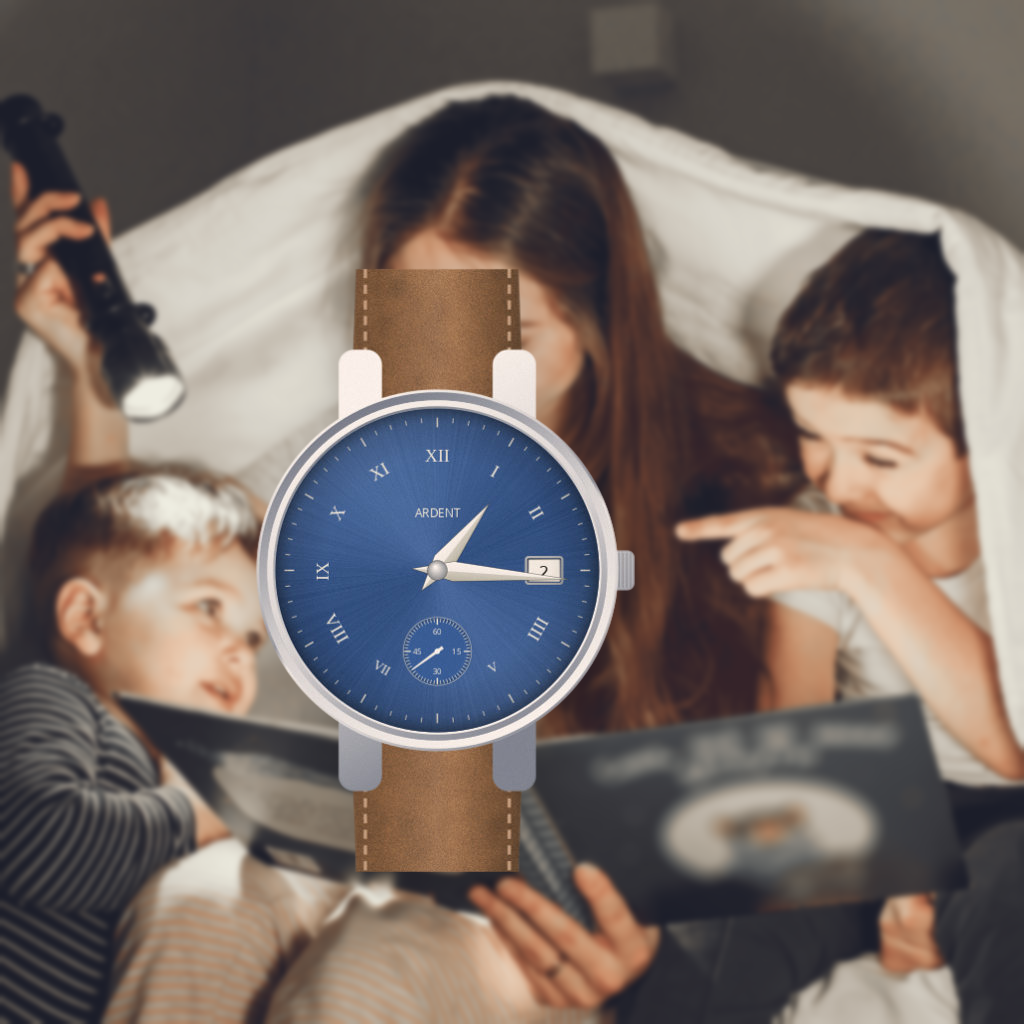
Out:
1 h 15 min 39 s
